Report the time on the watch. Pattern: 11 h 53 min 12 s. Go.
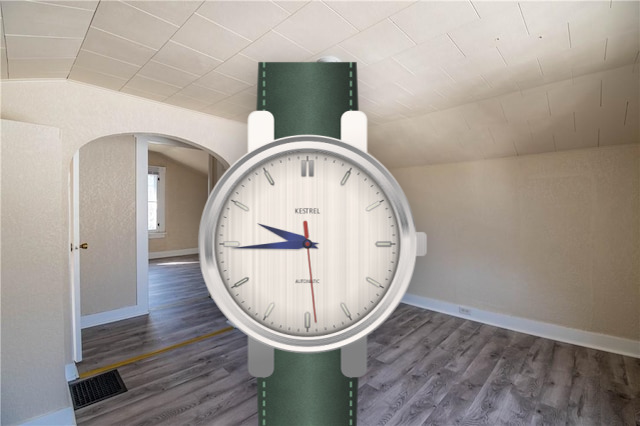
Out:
9 h 44 min 29 s
